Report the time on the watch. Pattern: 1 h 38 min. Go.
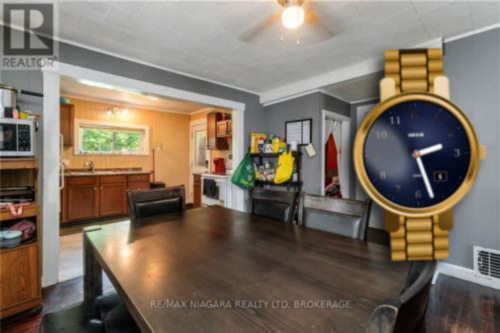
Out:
2 h 27 min
